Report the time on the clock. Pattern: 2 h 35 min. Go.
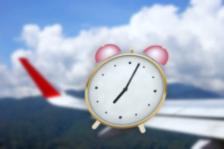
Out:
7 h 03 min
